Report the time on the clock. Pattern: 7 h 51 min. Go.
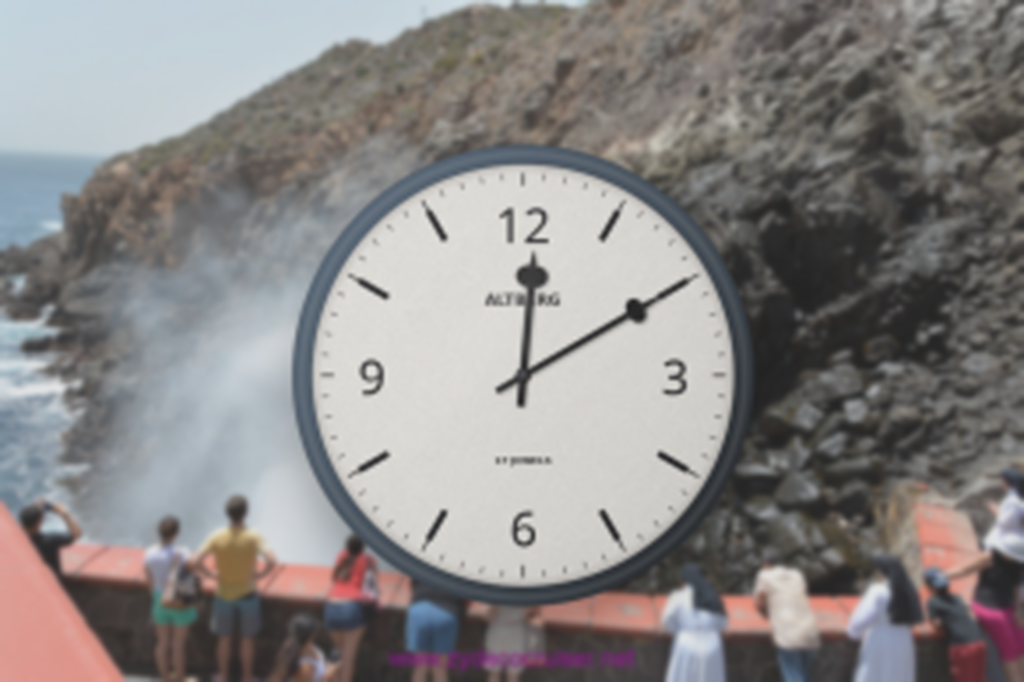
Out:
12 h 10 min
